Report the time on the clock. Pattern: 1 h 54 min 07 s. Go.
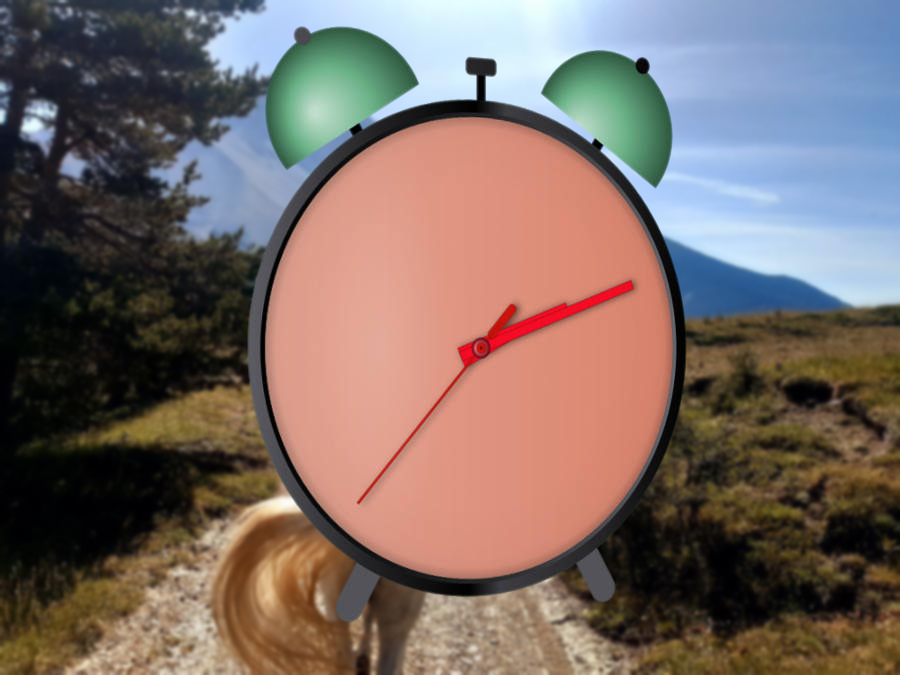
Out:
2 h 11 min 37 s
